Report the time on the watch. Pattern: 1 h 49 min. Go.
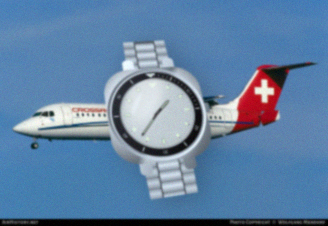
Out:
1 h 37 min
